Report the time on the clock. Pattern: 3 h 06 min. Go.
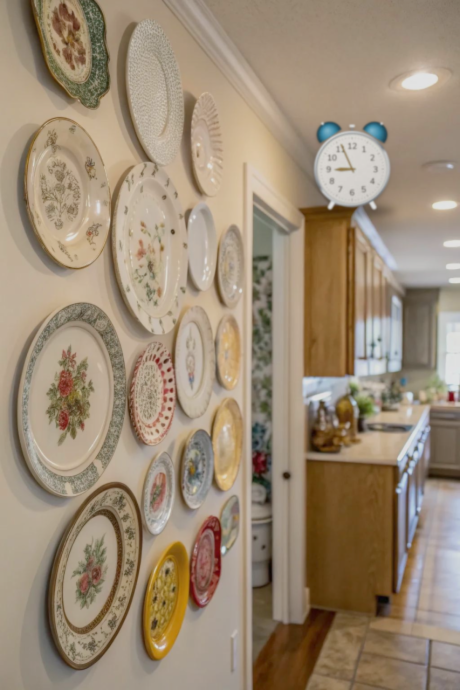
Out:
8 h 56 min
